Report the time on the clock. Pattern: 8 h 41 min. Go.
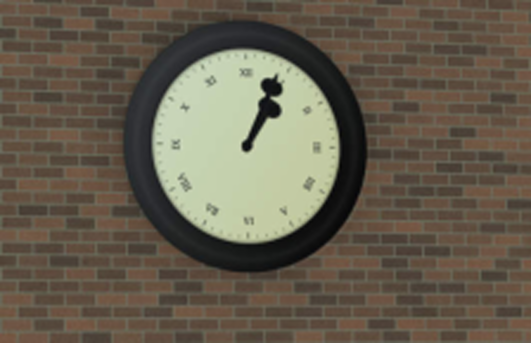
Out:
1 h 04 min
